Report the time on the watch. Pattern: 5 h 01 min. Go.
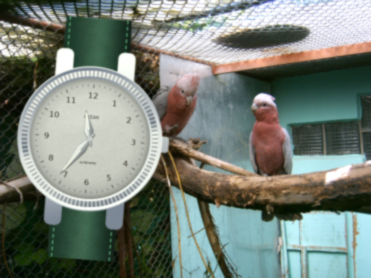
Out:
11 h 36 min
